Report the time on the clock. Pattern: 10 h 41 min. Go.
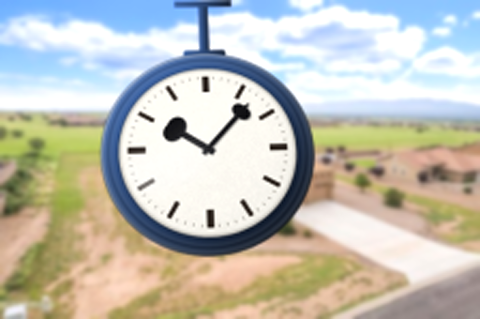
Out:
10 h 07 min
